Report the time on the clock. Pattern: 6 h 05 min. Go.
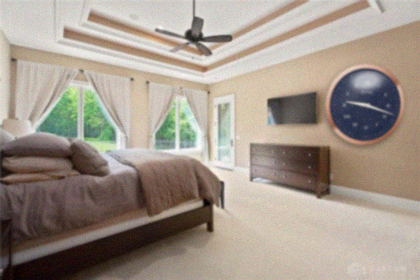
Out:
9 h 18 min
